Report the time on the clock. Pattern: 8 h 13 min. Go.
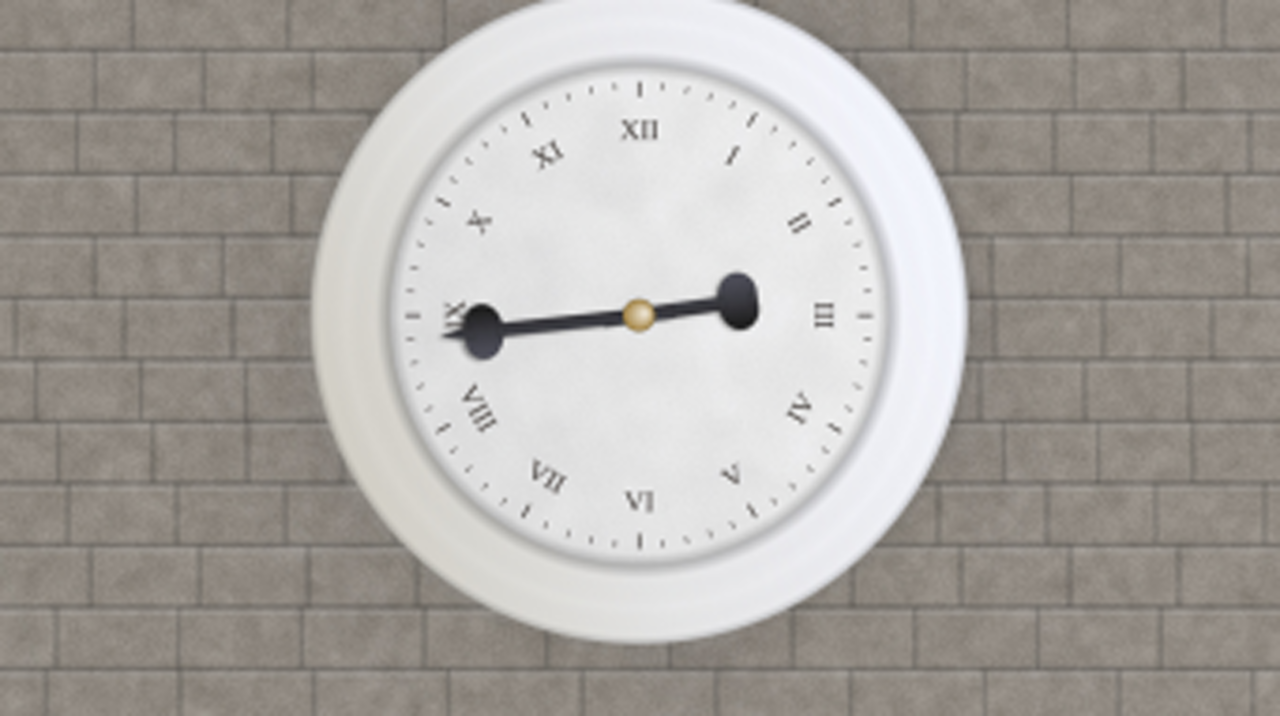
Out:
2 h 44 min
